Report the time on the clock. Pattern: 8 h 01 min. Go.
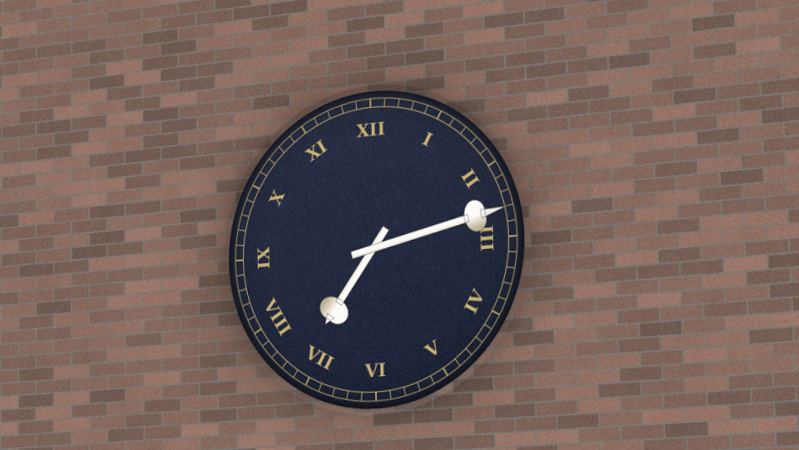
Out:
7 h 13 min
